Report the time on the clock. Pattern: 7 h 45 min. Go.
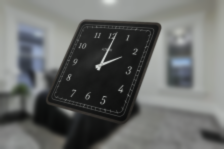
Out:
2 h 01 min
